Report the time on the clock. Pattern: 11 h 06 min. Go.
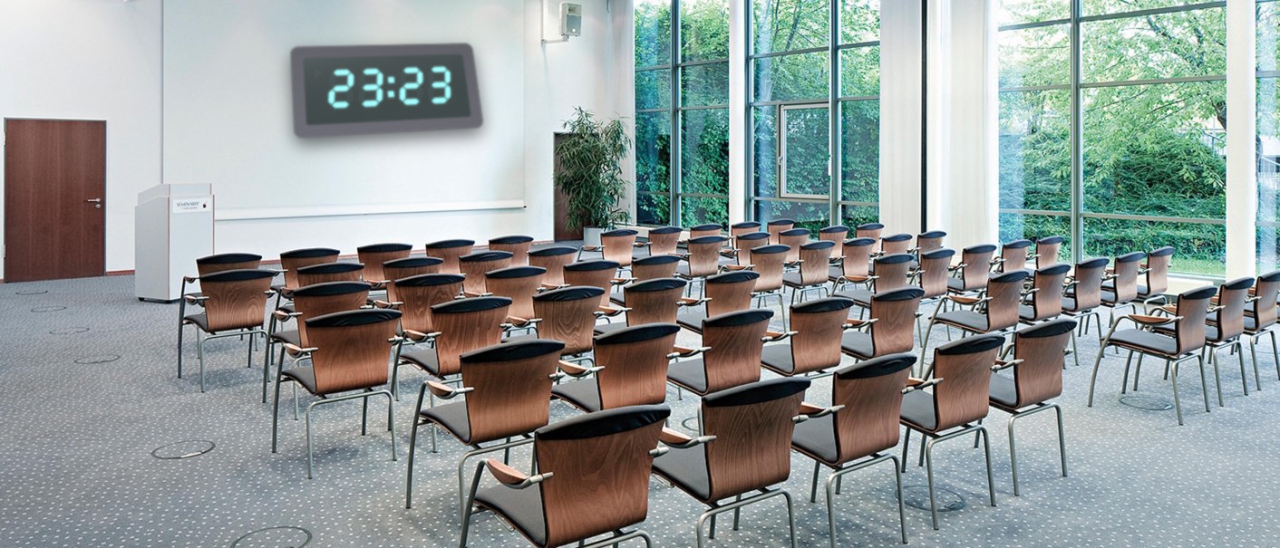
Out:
23 h 23 min
